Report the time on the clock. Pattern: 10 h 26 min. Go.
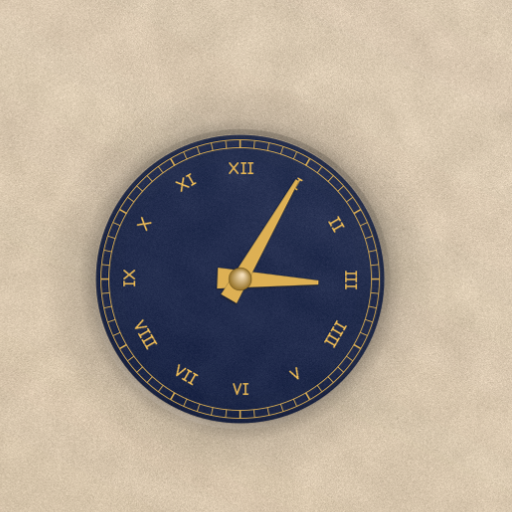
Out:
3 h 05 min
